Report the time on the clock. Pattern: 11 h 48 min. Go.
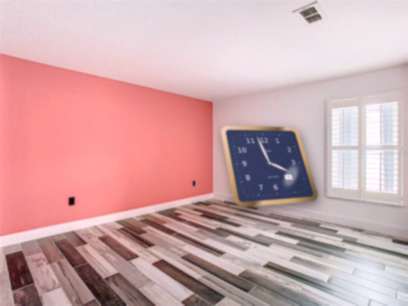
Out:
3 h 58 min
